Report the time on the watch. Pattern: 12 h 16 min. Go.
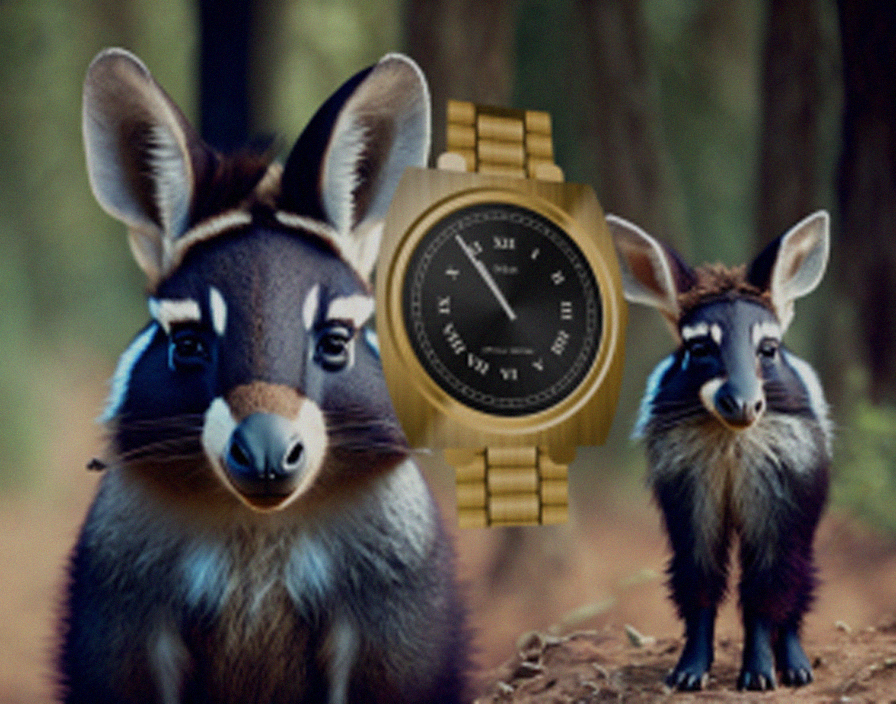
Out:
10 h 54 min
